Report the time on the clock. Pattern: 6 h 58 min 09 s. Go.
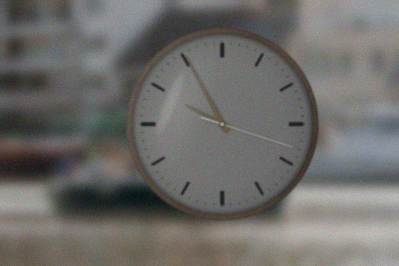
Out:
9 h 55 min 18 s
